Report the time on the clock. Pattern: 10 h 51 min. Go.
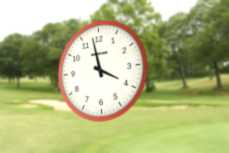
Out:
3 h 58 min
